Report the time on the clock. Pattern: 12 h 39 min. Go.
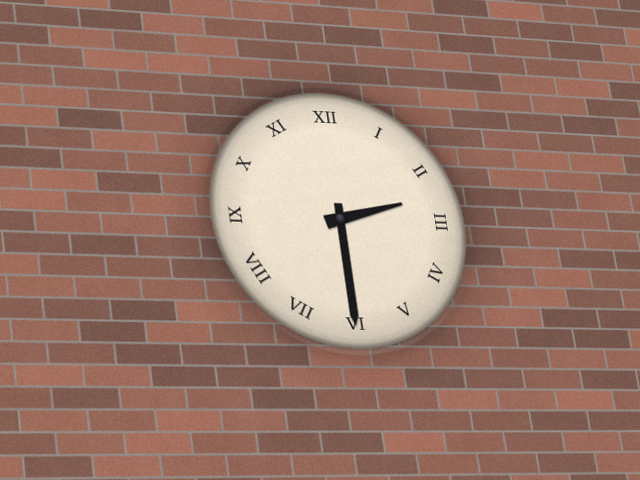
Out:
2 h 30 min
